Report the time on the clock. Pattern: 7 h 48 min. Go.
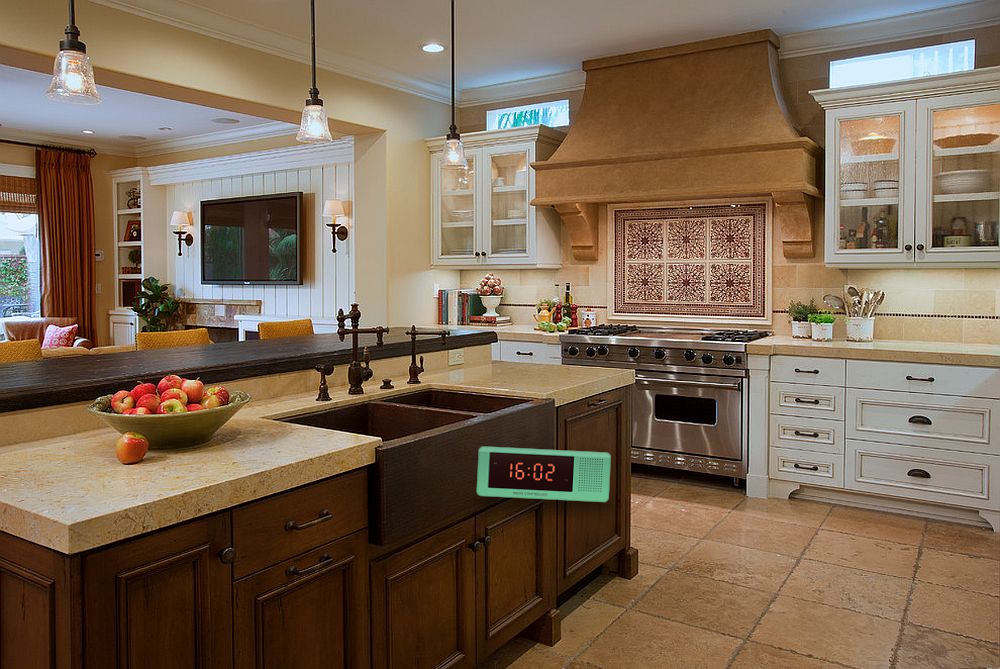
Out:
16 h 02 min
